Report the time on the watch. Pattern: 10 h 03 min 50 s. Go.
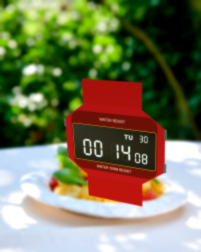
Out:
0 h 14 min 08 s
